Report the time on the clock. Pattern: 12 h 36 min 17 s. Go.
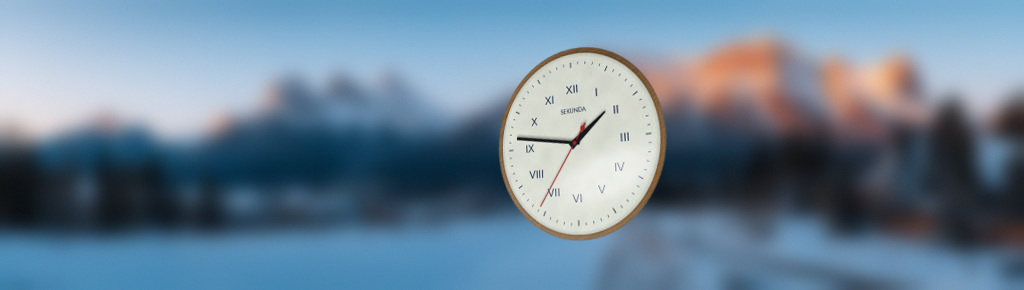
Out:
1 h 46 min 36 s
